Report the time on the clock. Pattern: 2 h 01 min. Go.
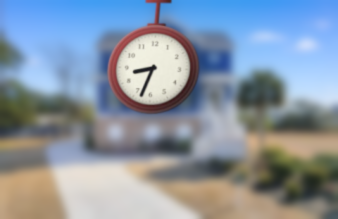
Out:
8 h 33 min
